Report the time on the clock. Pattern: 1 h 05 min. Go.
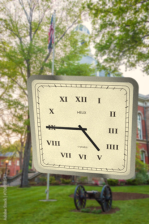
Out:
4 h 45 min
